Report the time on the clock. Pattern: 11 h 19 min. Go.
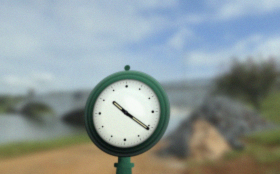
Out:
10 h 21 min
